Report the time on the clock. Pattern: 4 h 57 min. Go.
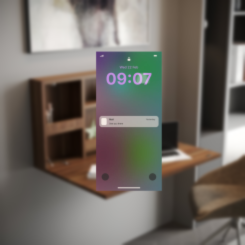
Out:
9 h 07 min
